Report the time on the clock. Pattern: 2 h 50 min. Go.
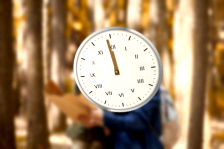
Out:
11 h 59 min
